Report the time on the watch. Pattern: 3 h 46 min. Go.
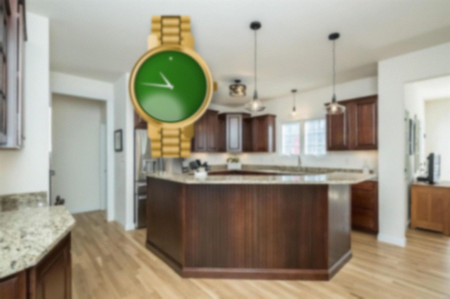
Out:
10 h 46 min
